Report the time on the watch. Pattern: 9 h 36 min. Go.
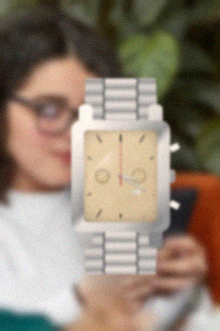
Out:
3 h 20 min
